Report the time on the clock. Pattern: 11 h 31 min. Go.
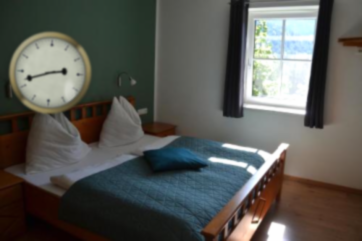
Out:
2 h 42 min
